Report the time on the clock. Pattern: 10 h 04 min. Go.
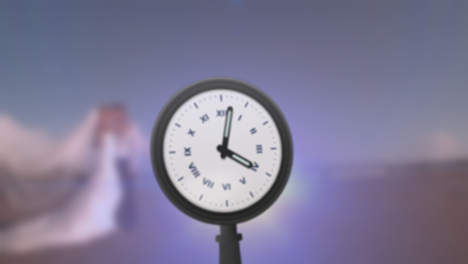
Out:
4 h 02 min
